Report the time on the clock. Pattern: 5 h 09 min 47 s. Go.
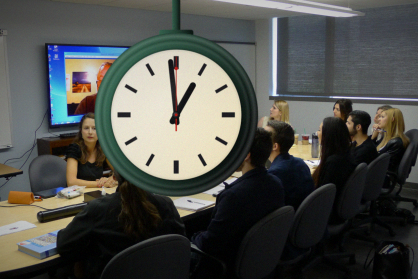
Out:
12 h 59 min 00 s
